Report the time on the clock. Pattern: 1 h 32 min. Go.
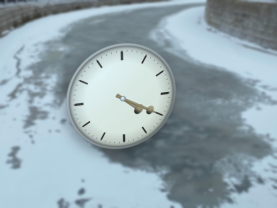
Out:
4 h 20 min
